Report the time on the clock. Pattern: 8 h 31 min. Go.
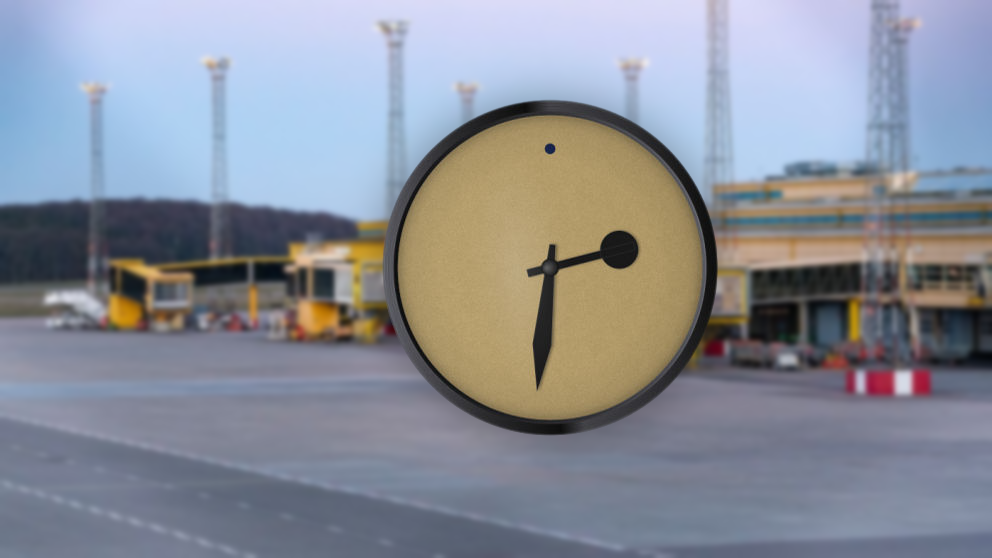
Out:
2 h 31 min
